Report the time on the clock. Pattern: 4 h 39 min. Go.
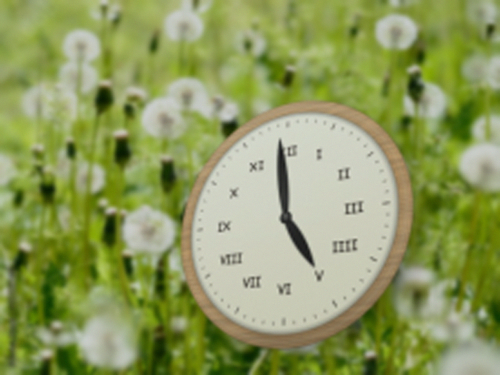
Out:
4 h 59 min
